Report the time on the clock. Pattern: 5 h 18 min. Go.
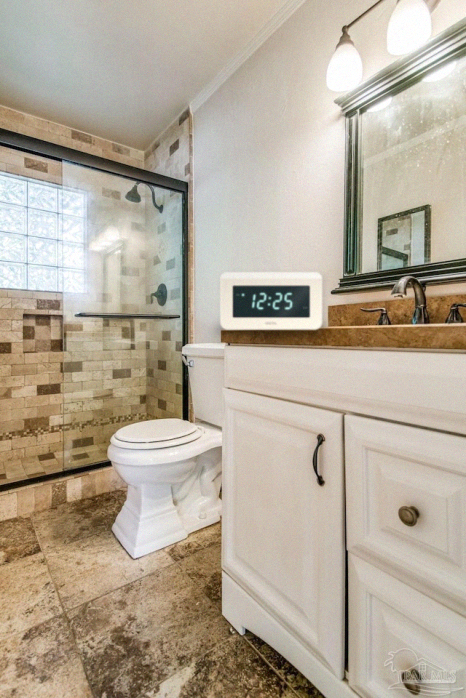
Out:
12 h 25 min
